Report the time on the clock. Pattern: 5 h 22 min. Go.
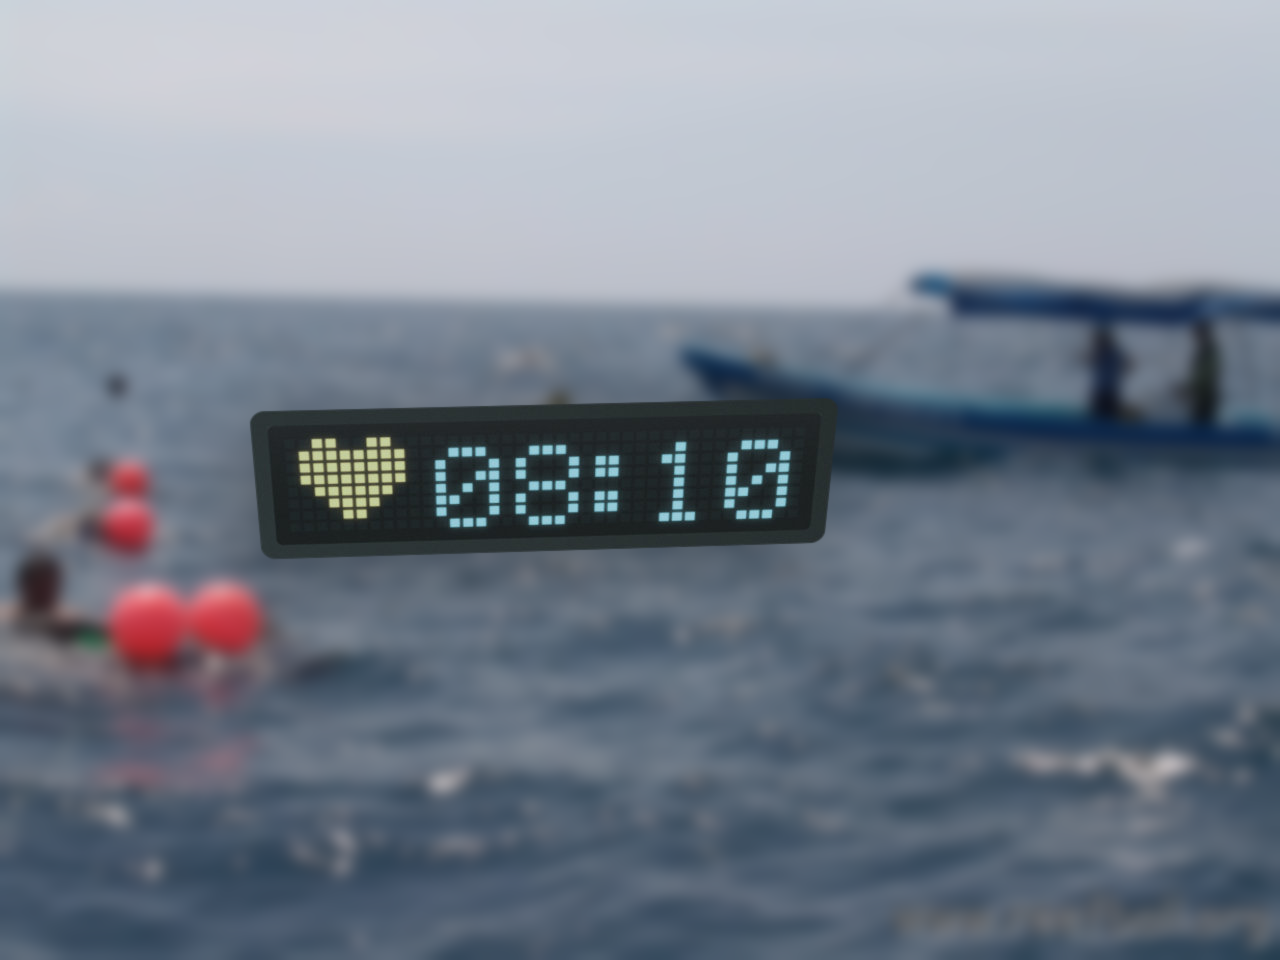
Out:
8 h 10 min
